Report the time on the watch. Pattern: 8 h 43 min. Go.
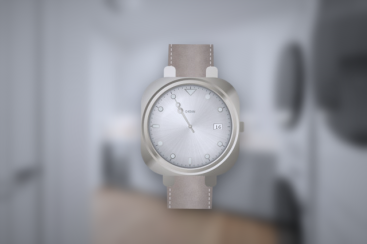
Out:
10 h 55 min
